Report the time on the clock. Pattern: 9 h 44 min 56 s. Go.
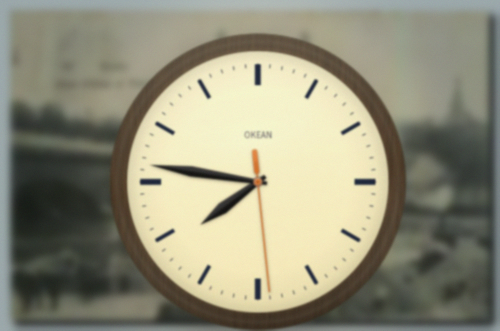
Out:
7 h 46 min 29 s
